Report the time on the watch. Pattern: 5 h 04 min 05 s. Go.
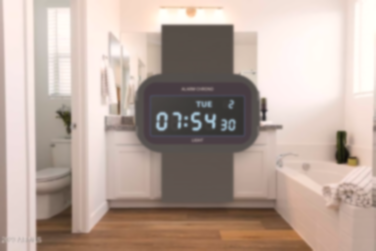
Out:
7 h 54 min 30 s
